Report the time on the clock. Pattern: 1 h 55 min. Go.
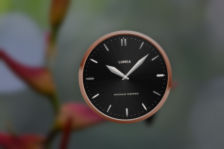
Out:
10 h 08 min
